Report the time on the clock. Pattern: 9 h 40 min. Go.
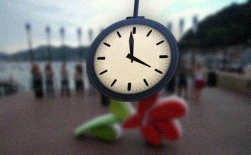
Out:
3 h 59 min
